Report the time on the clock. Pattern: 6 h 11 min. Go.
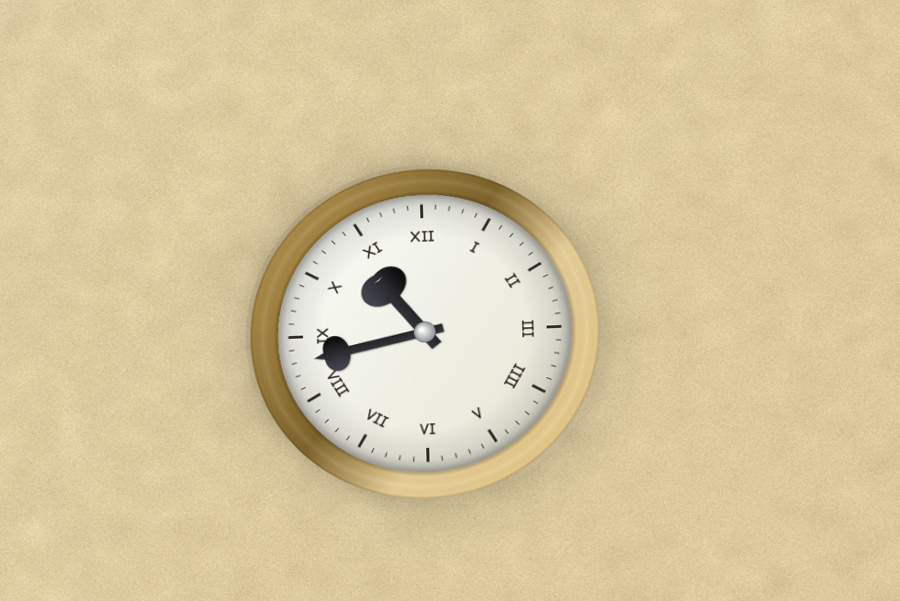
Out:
10 h 43 min
